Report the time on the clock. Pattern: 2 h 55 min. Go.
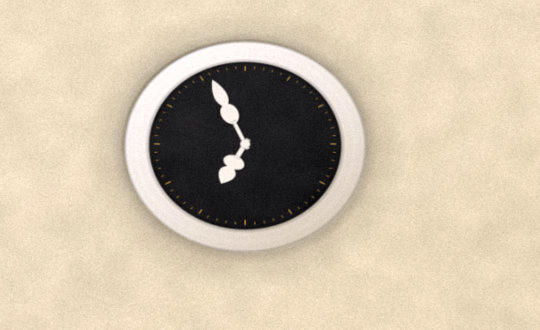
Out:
6 h 56 min
